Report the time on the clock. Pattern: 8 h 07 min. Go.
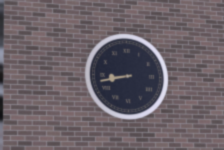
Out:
8 h 43 min
